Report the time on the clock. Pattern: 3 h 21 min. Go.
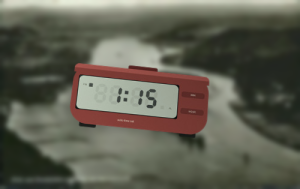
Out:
1 h 15 min
